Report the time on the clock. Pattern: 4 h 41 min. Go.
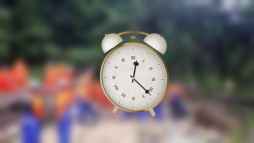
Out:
12 h 22 min
